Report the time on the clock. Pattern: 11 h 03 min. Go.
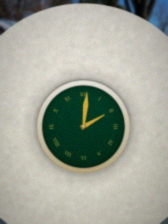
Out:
2 h 01 min
